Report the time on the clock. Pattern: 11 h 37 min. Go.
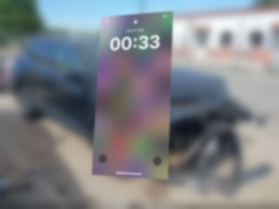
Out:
0 h 33 min
